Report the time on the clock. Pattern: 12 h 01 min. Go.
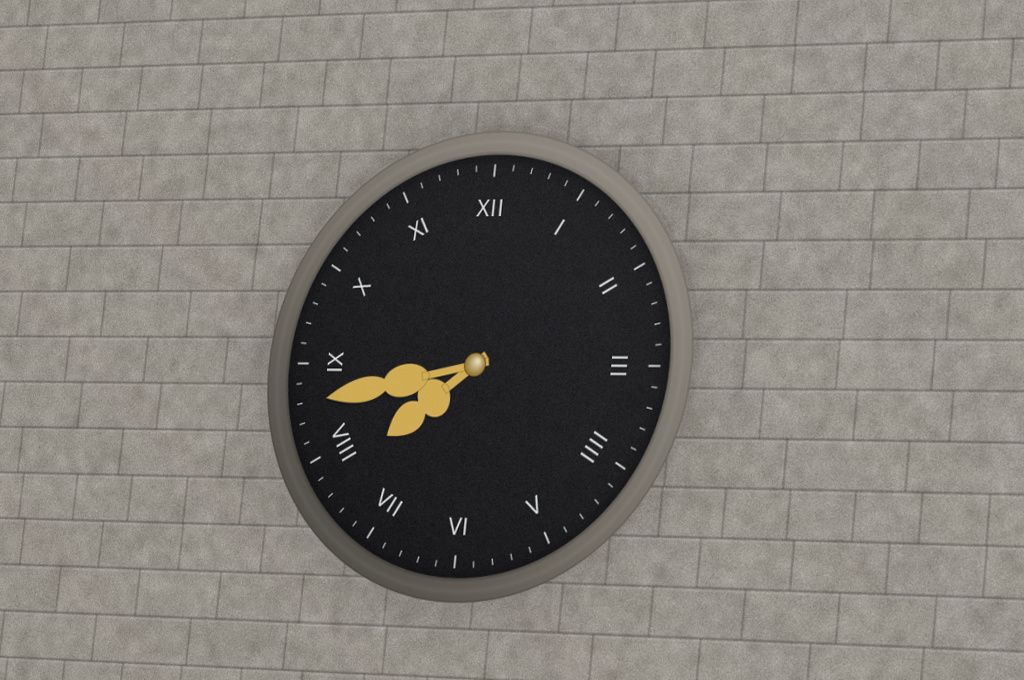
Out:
7 h 43 min
